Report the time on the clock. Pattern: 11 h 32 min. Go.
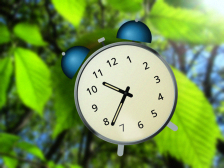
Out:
10 h 38 min
